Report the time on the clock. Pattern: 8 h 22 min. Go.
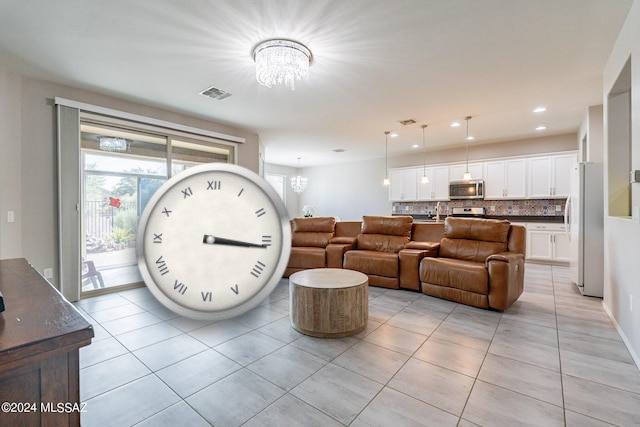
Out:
3 h 16 min
